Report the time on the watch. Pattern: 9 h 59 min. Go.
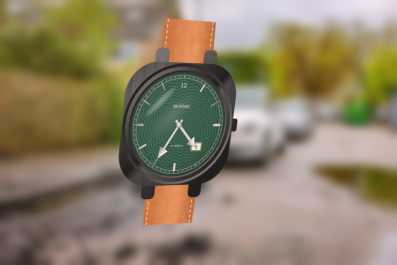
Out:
4 h 35 min
